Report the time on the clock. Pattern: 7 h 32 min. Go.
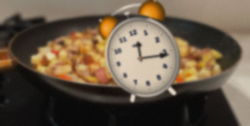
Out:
12 h 16 min
